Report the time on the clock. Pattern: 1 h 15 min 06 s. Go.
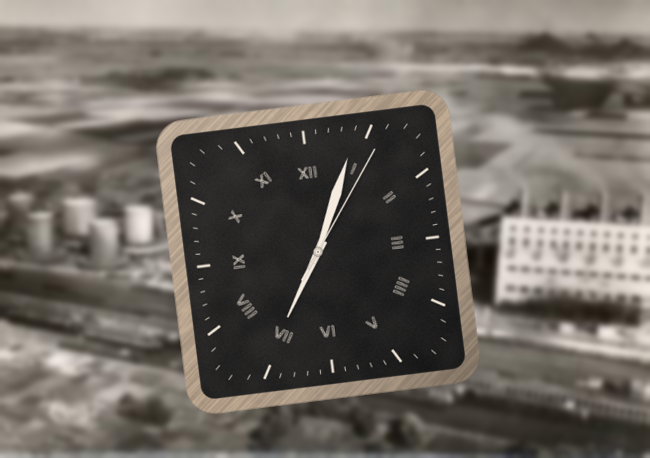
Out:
7 h 04 min 06 s
